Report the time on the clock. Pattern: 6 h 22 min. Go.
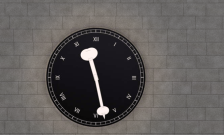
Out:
11 h 28 min
